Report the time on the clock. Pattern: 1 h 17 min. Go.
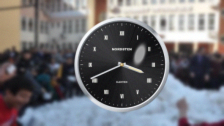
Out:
3 h 41 min
